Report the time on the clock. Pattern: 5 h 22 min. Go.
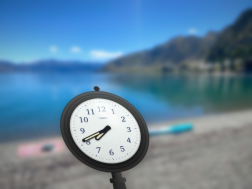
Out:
7 h 41 min
